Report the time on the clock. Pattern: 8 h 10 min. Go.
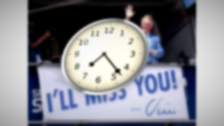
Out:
7 h 23 min
